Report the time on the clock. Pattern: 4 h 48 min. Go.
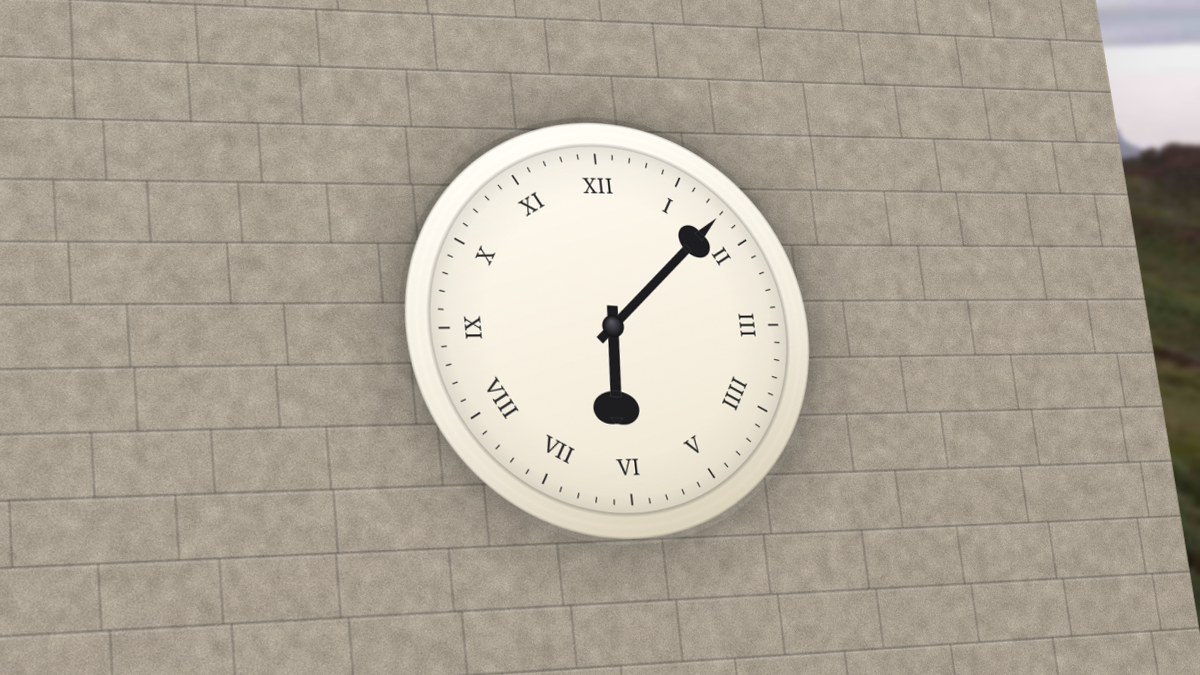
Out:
6 h 08 min
